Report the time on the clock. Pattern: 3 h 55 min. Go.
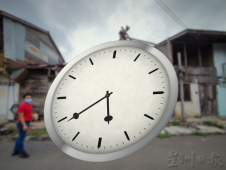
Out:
5 h 39 min
